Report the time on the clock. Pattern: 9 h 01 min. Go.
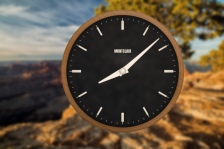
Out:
8 h 08 min
